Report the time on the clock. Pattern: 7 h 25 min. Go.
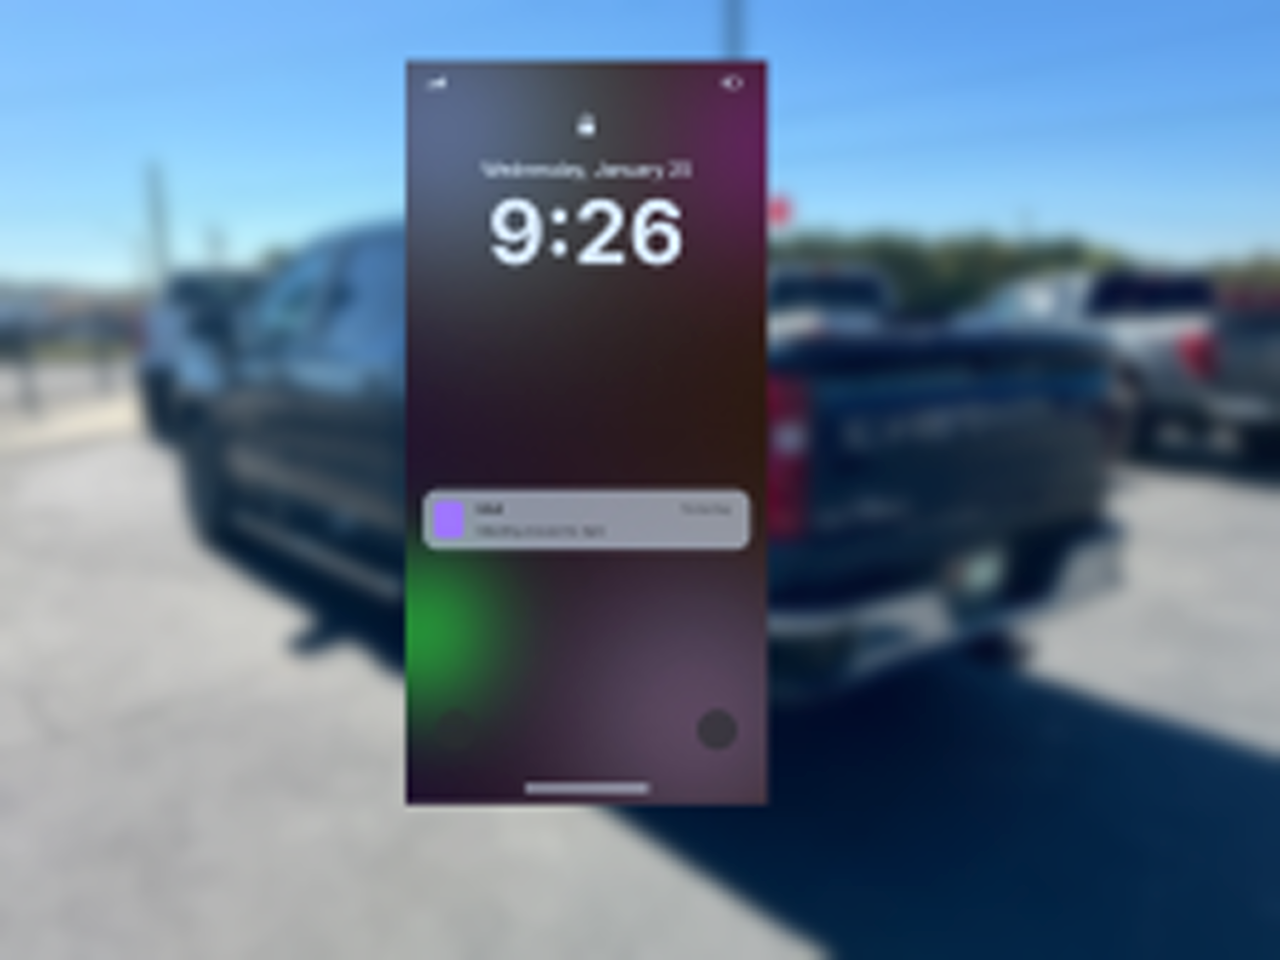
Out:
9 h 26 min
